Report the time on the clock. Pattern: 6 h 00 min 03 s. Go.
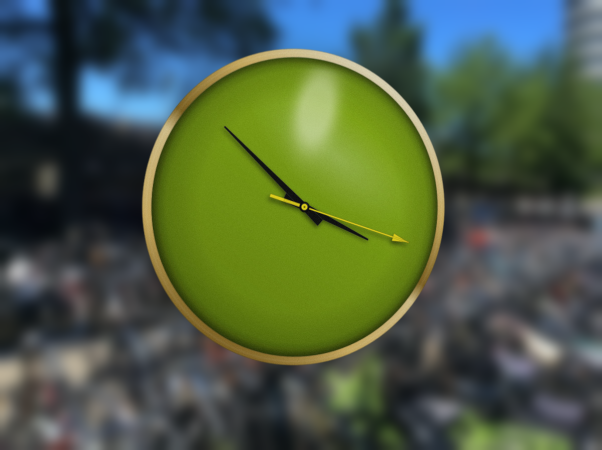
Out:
3 h 52 min 18 s
